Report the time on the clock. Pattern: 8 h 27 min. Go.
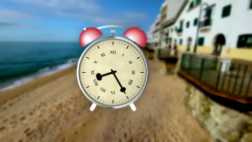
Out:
8 h 25 min
